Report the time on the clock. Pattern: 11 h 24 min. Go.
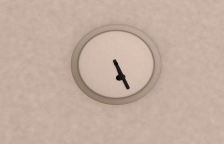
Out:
5 h 26 min
